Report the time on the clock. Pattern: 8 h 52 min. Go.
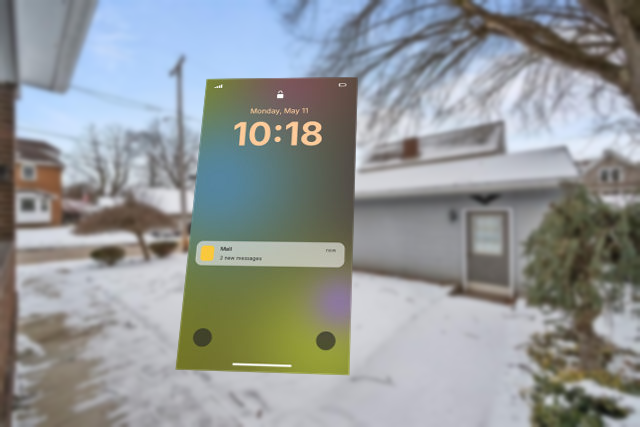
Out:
10 h 18 min
